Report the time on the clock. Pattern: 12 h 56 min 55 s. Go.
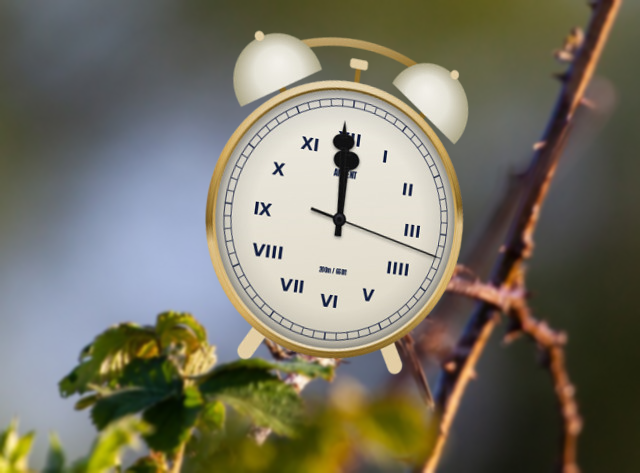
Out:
11 h 59 min 17 s
